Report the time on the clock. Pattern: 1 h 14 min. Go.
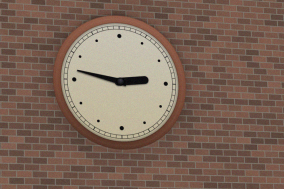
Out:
2 h 47 min
